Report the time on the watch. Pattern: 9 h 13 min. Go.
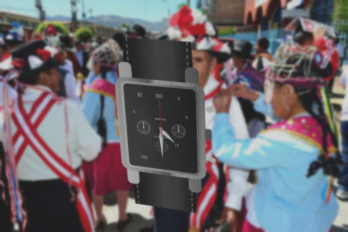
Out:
4 h 30 min
